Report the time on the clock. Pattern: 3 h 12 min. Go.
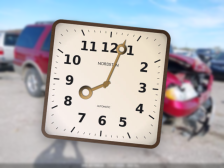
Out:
8 h 03 min
